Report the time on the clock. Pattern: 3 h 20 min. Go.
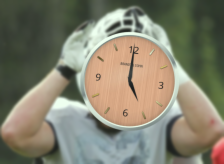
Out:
5 h 00 min
